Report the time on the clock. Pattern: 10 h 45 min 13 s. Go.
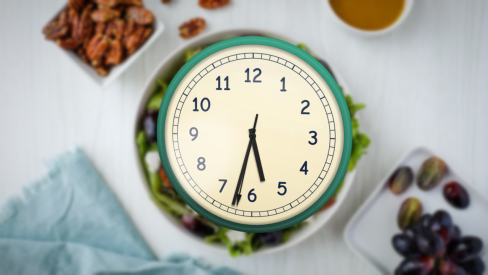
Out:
5 h 32 min 32 s
